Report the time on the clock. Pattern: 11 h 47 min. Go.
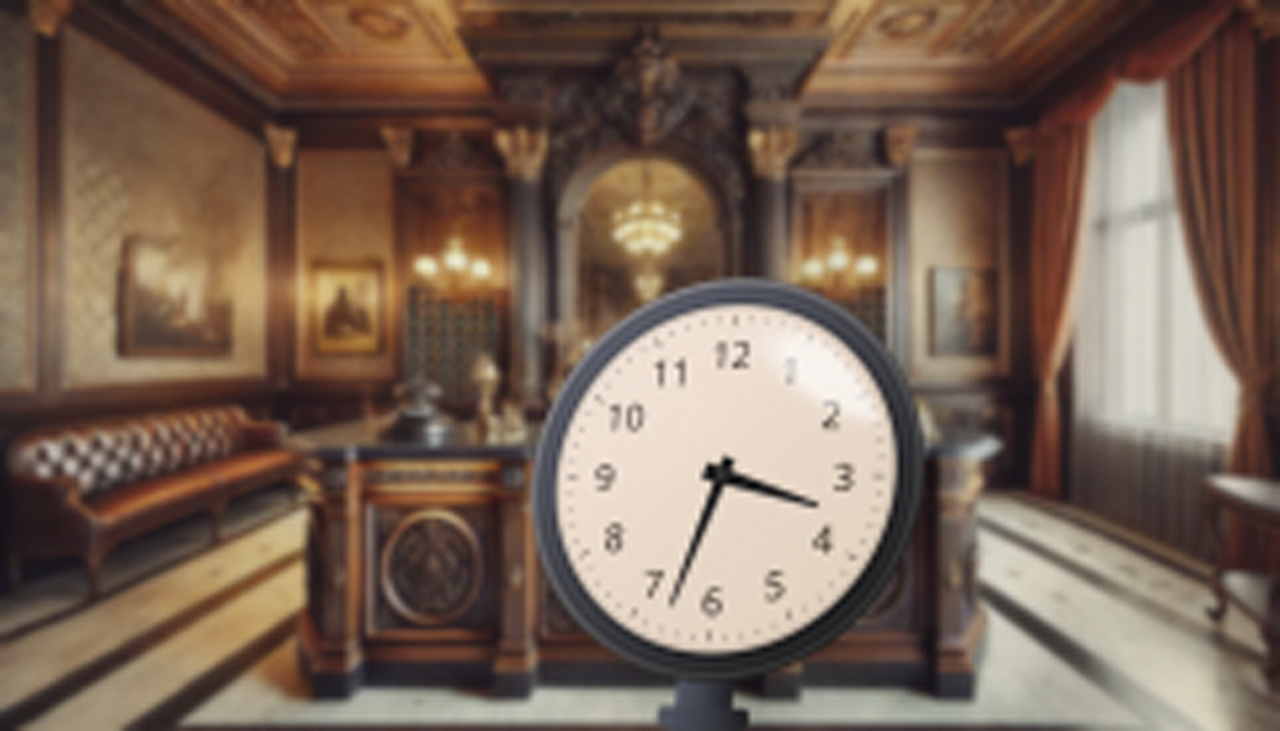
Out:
3 h 33 min
